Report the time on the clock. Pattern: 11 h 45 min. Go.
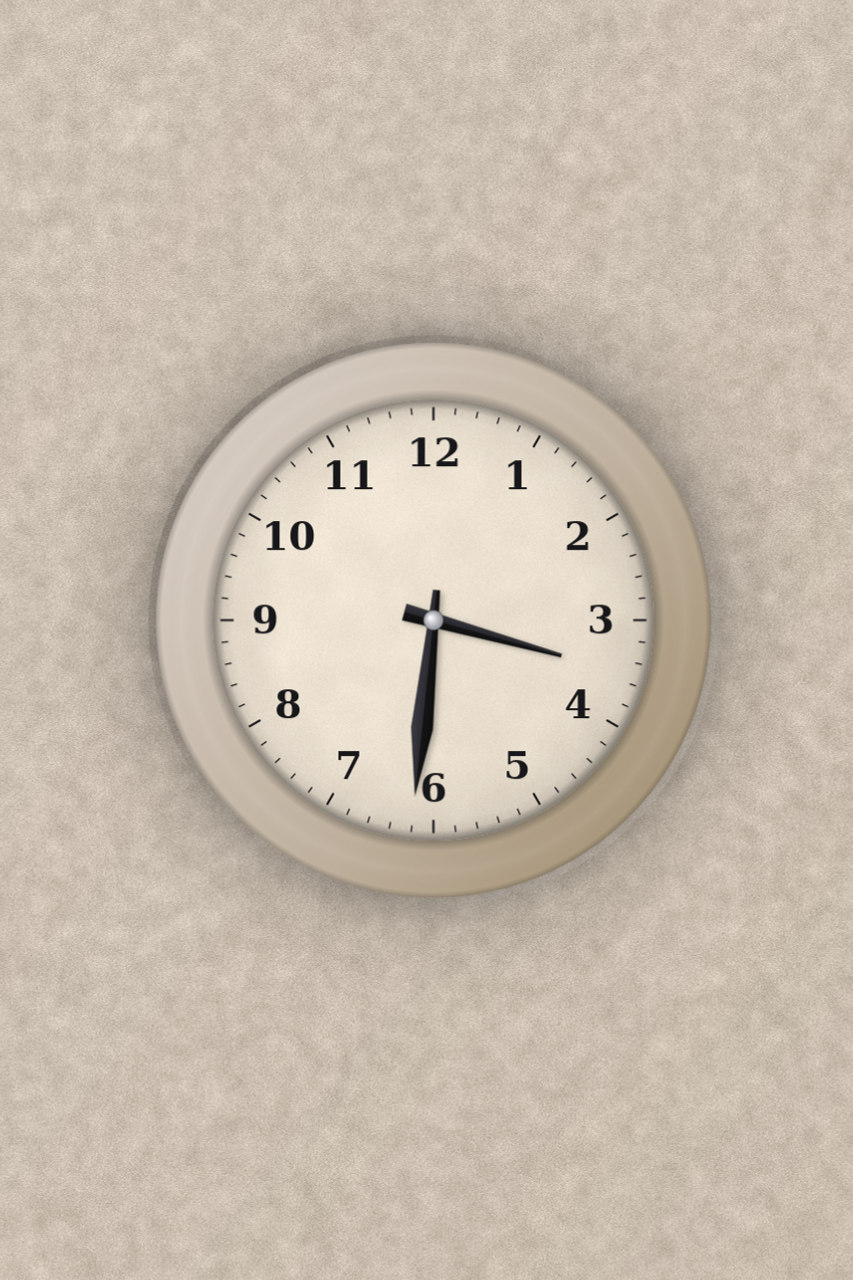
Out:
3 h 31 min
